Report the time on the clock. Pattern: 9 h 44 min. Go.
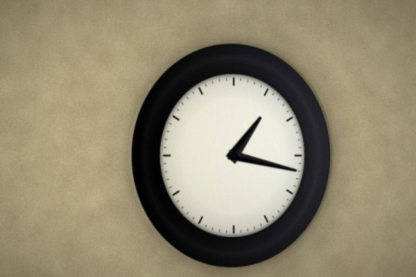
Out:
1 h 17 min
